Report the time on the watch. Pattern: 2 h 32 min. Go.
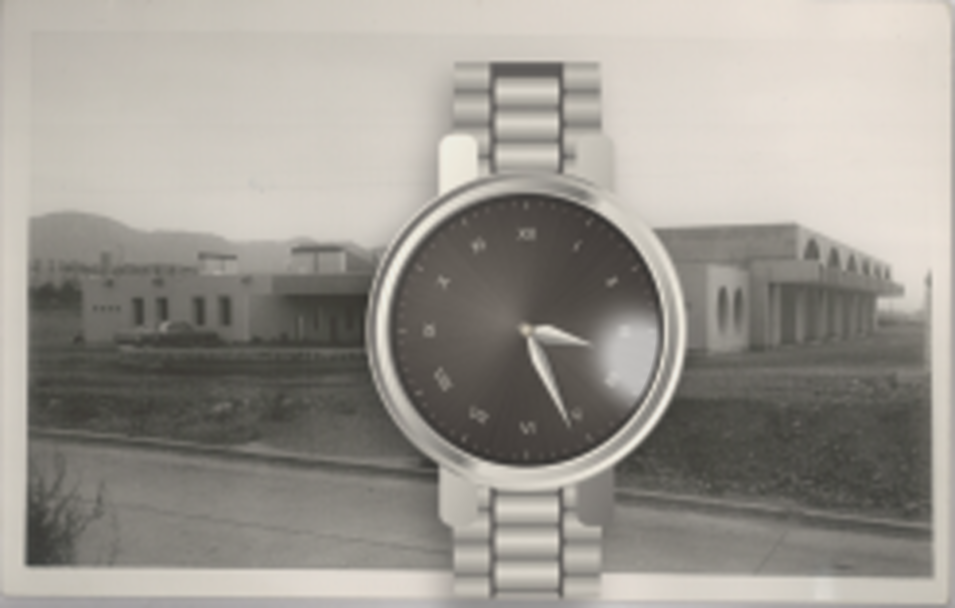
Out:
3 h 26 min
